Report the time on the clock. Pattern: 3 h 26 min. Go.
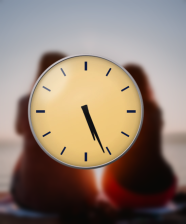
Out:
5 h 26 min
